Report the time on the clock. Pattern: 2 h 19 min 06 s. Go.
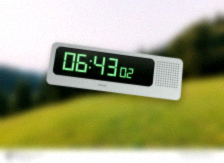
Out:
6 h 43 min 02 s
